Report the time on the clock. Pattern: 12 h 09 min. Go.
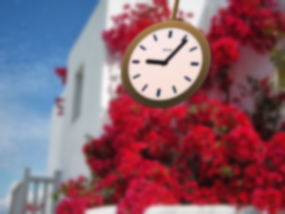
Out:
9 h 06 min
